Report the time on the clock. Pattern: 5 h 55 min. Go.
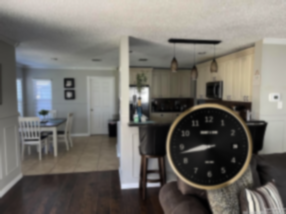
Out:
8 h 43 min
